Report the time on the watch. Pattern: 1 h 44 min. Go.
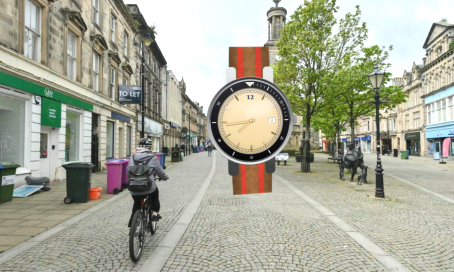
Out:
7 h 44 min
